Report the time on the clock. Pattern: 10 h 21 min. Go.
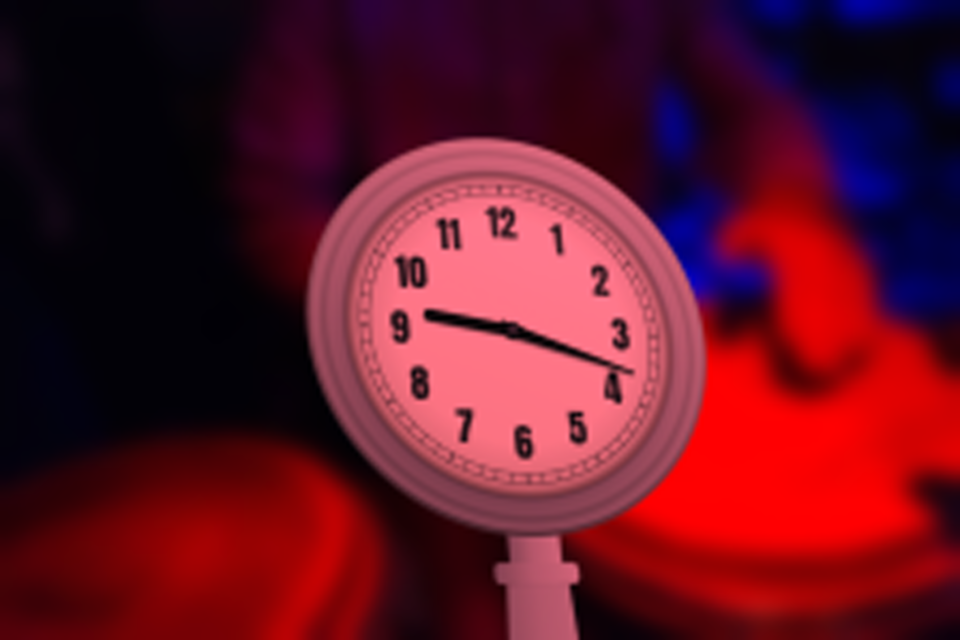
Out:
9 h 18 min
